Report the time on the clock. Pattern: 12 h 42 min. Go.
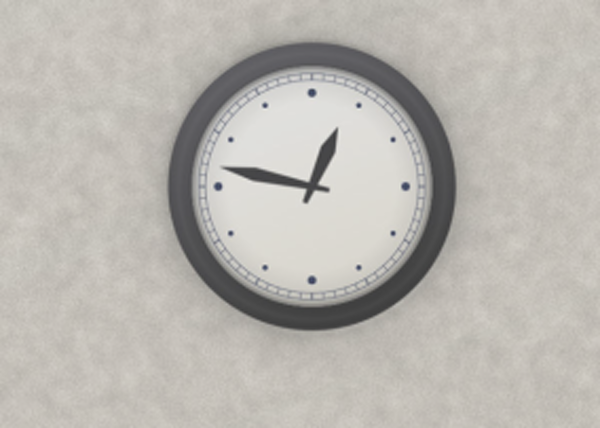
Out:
12 h 47 min
